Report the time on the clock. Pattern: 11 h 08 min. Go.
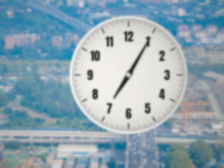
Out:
7 h 05 min
